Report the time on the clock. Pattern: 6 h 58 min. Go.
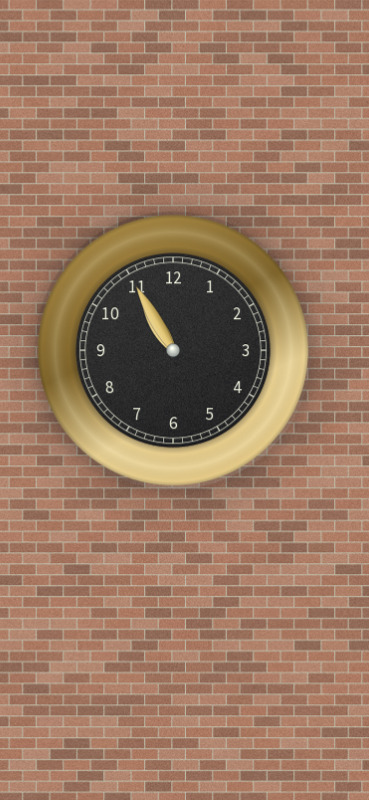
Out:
10 h 55 min
